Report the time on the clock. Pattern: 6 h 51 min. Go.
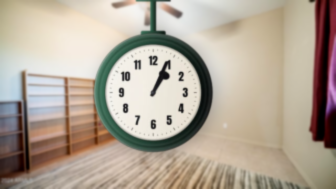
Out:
1 h 04 min
